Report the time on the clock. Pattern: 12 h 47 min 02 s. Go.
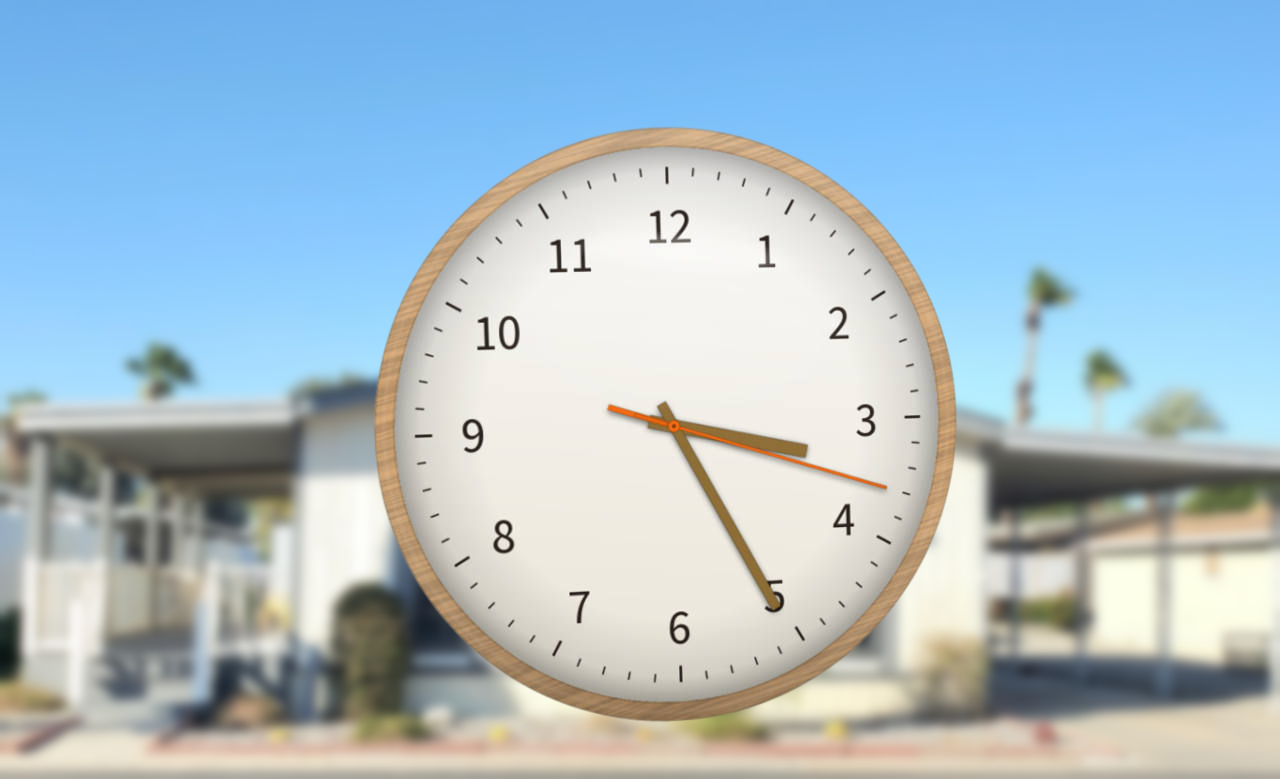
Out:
3 h 25 min 18 s
